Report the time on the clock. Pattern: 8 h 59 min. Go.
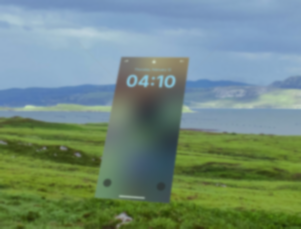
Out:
4 h 10 min
